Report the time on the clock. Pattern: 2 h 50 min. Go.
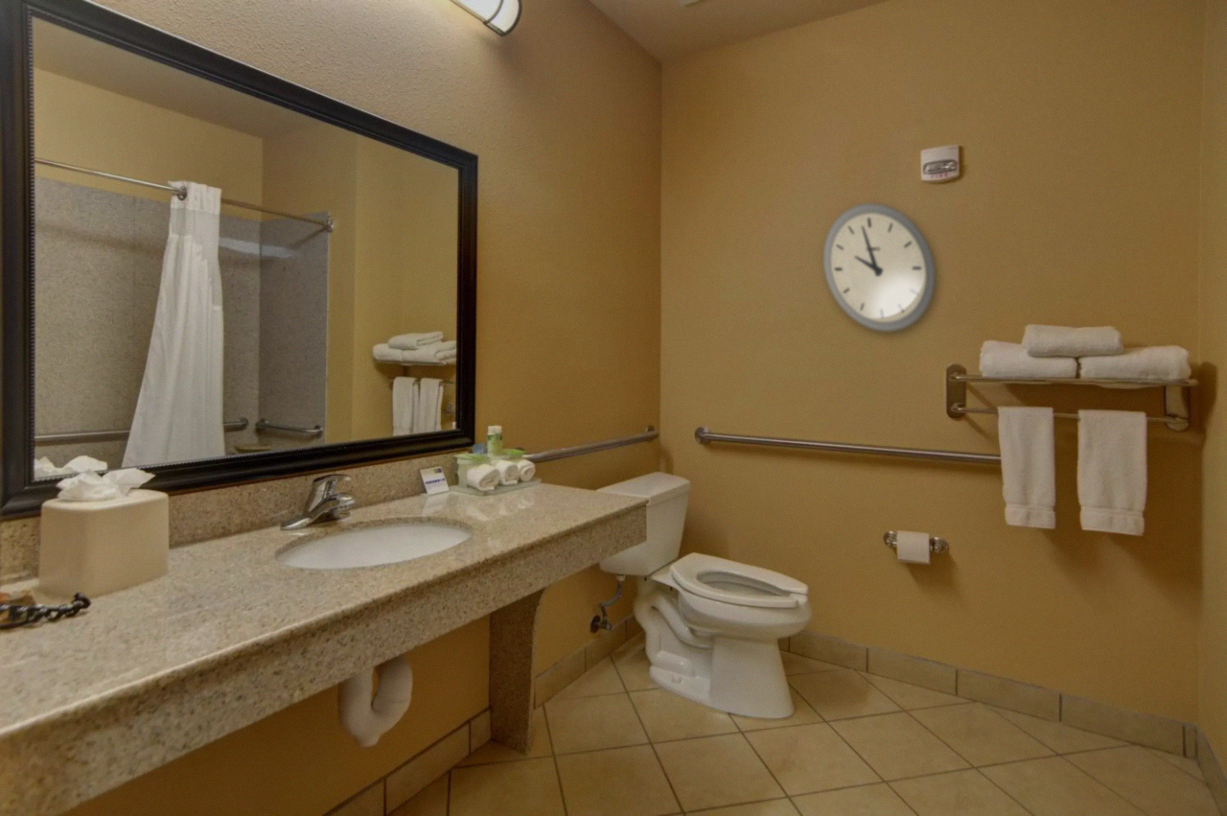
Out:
9 h 58 min
